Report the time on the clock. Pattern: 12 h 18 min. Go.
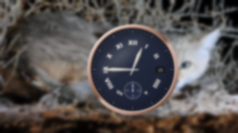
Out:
12 h 45 min
